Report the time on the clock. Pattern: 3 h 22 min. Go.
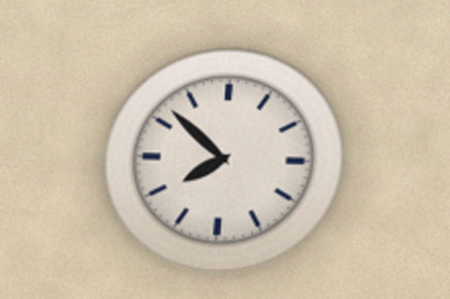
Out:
7 h 52 min
